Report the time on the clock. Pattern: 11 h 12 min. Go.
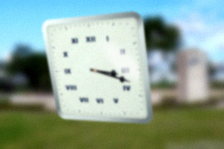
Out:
3 h 18 min
